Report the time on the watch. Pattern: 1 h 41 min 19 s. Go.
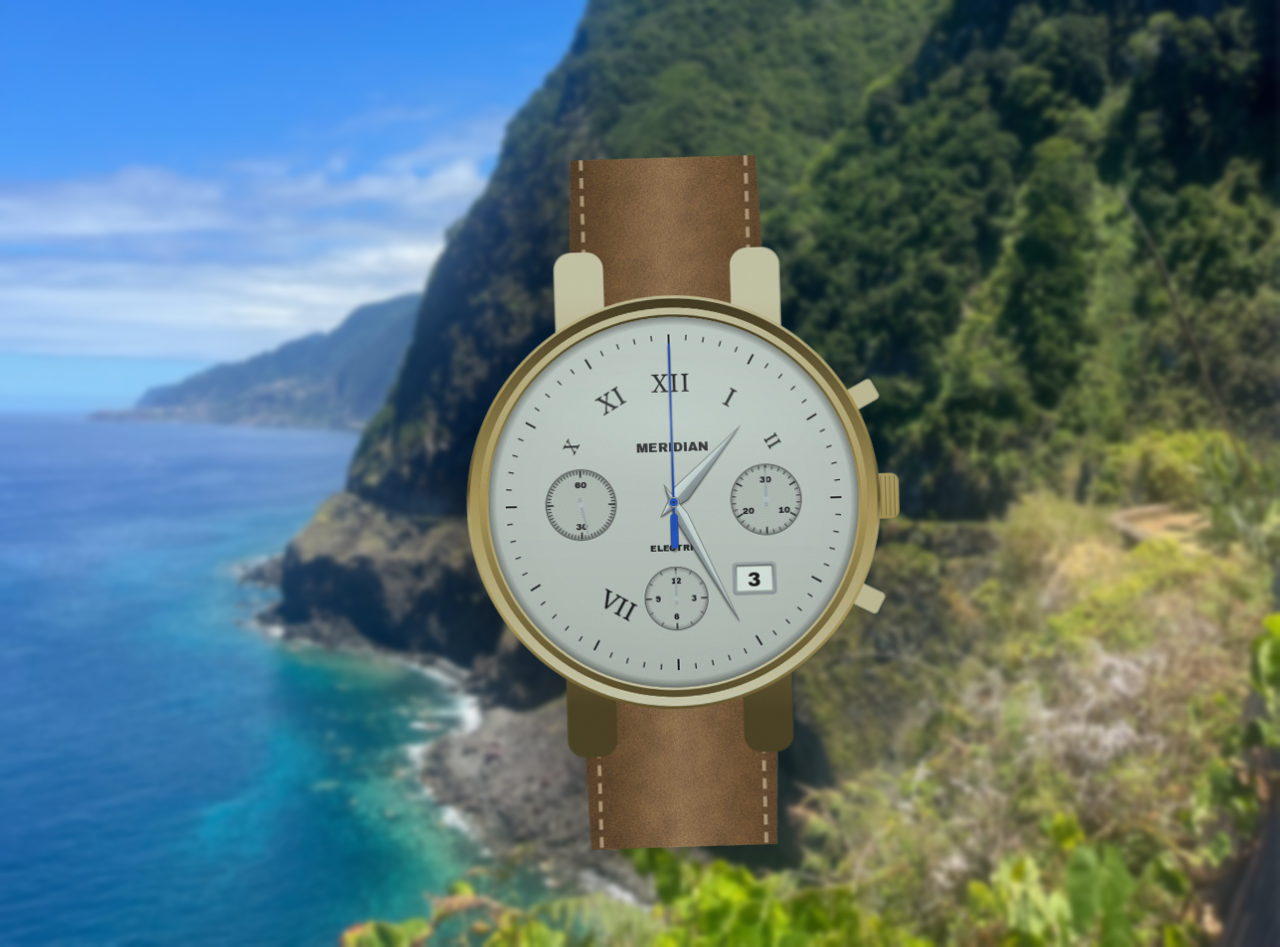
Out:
1 h 25 min 28 s
